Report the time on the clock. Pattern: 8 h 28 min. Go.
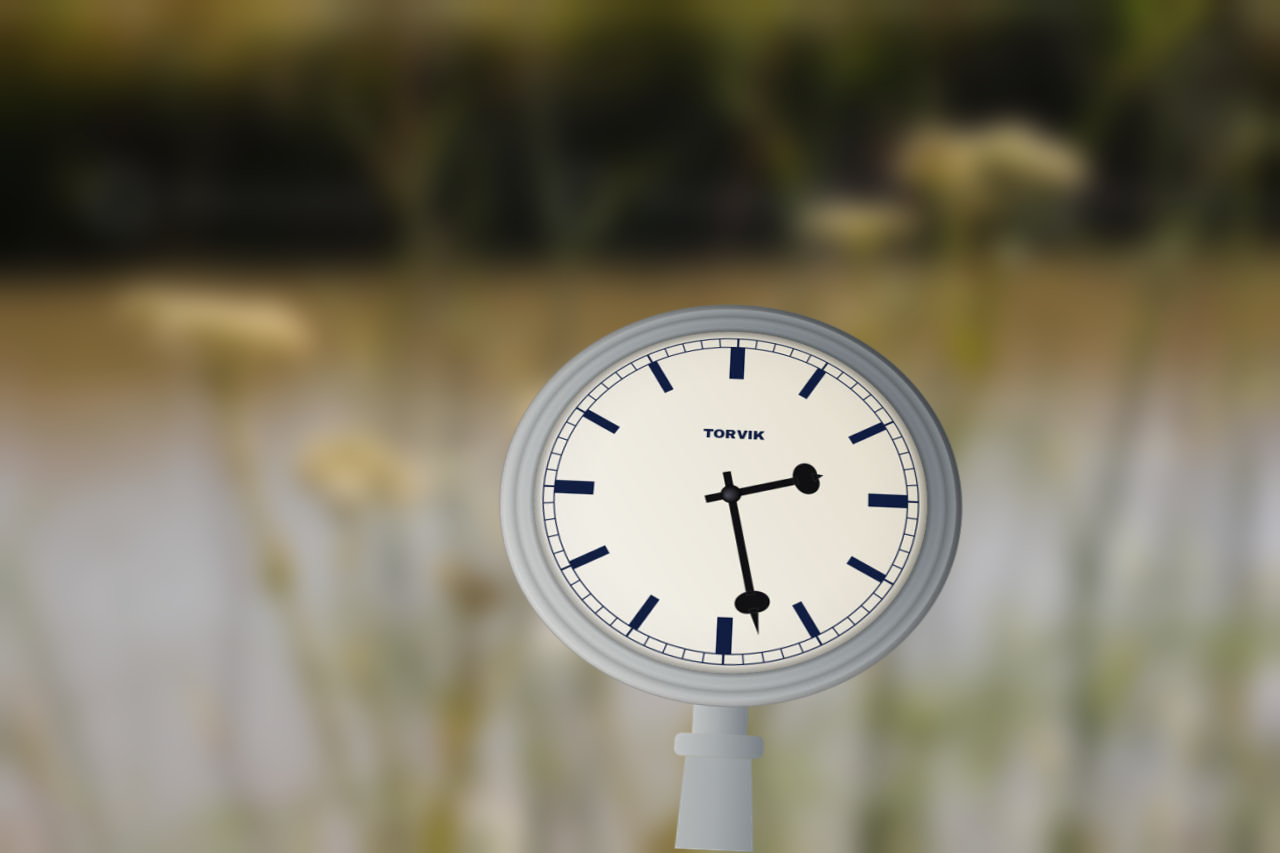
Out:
2 h 28 min
